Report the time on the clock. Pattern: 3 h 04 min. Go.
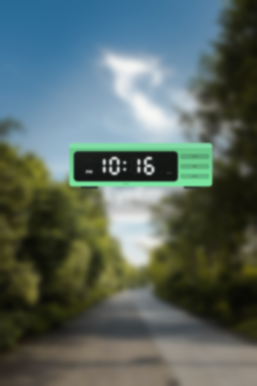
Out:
10 h 16 min
